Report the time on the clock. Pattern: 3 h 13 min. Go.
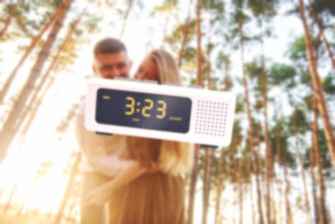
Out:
3 h 23 min
